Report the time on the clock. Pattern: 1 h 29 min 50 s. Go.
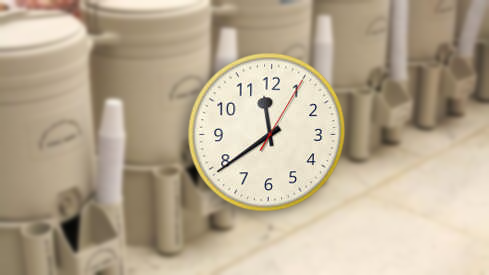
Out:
11 h 39 min 05 s
